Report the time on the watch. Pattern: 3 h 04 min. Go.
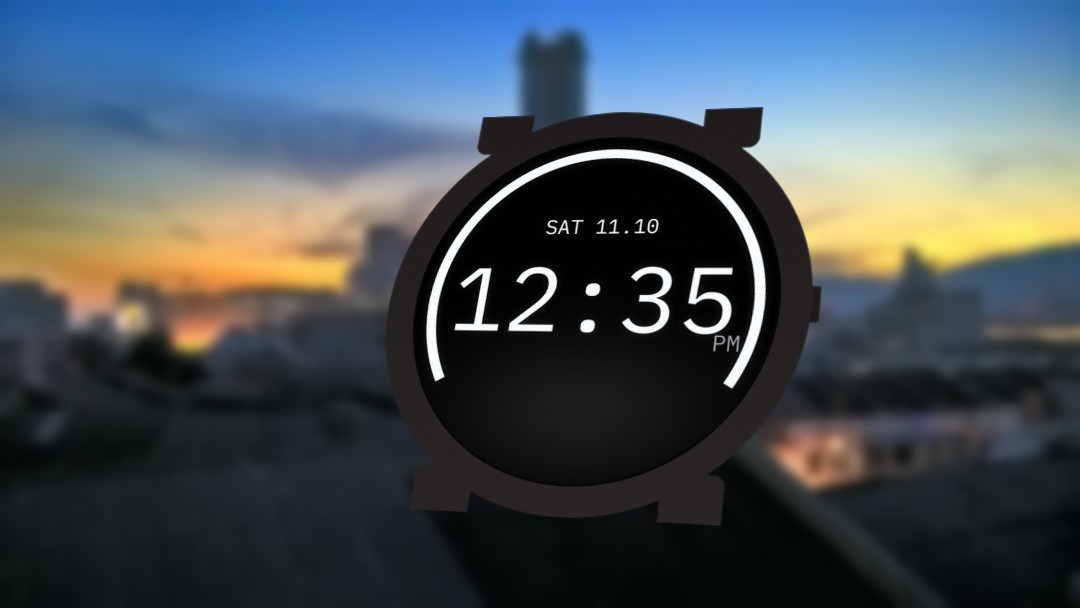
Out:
12 h 35 min
